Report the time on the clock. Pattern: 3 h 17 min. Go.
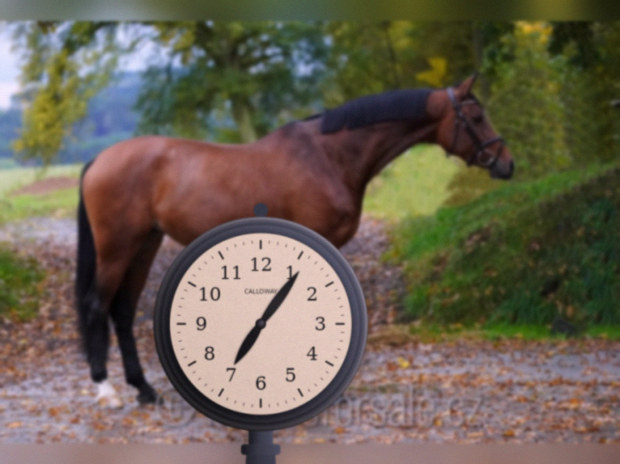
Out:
7 h 06 min
